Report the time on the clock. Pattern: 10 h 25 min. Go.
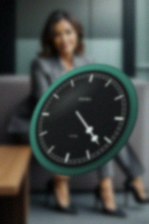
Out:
4 h 22 min
